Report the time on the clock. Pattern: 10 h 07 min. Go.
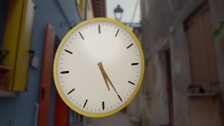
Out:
5 h 25 min
